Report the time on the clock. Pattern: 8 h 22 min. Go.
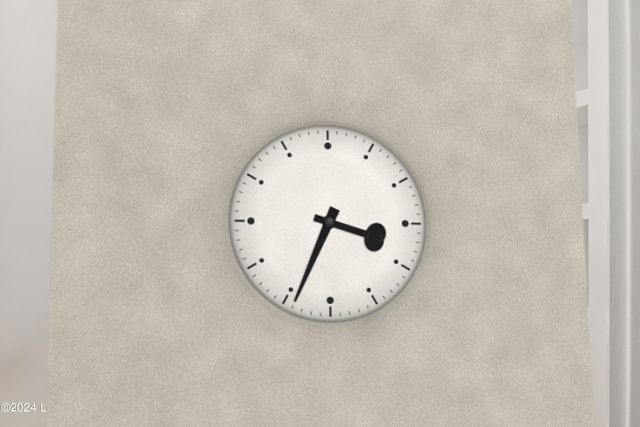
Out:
3 h 34 min
